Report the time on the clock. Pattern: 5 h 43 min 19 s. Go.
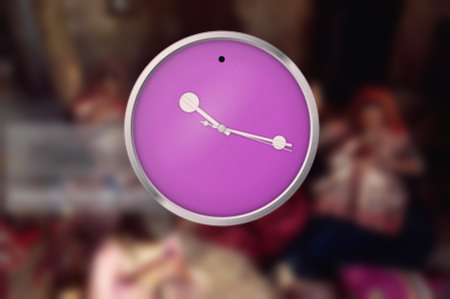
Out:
10 h 17 min 18 s
